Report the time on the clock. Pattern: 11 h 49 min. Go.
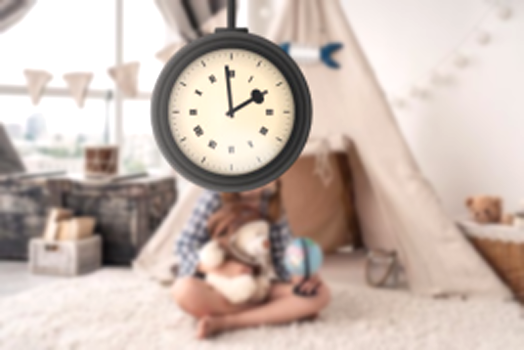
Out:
1 h 59 min
